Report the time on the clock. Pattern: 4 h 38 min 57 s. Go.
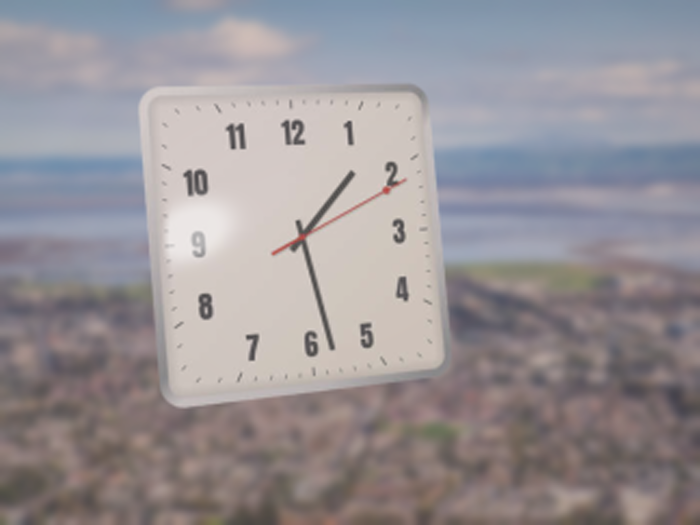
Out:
1 h 28 min 11 s
